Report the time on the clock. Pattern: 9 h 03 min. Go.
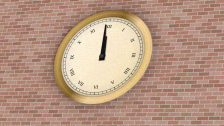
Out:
11 h 59 min
